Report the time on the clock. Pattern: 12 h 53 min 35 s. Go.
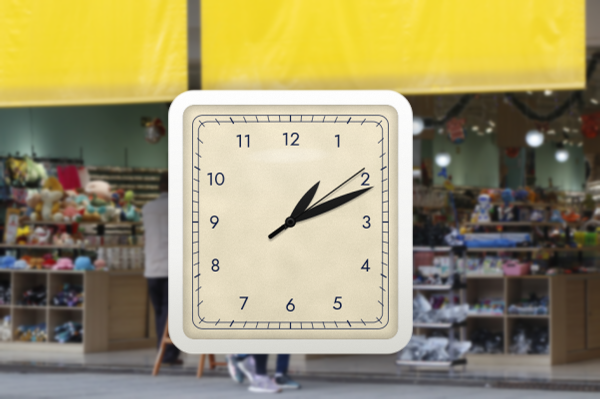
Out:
1 h 11 min 09 s
